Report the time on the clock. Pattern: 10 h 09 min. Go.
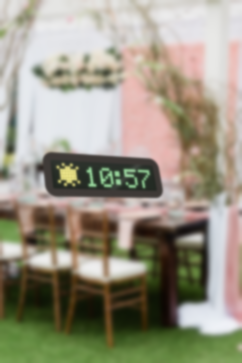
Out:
10 h 57 min
